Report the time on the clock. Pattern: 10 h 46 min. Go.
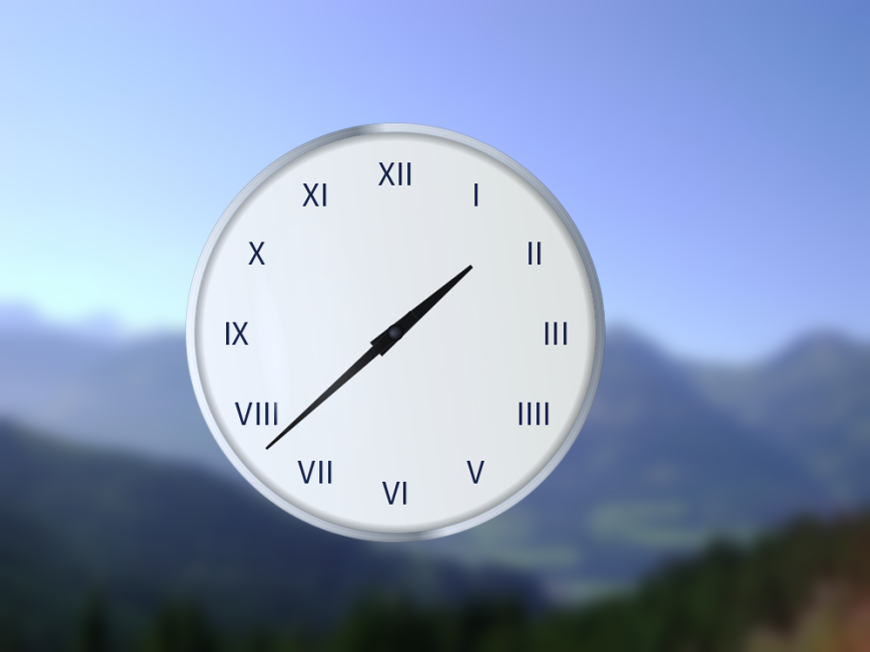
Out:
1 h 38 min
